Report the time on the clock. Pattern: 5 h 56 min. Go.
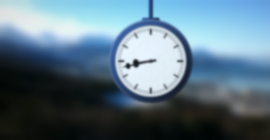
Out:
8 h 43 min
